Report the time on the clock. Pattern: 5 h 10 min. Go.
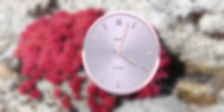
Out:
4 h 03 min
